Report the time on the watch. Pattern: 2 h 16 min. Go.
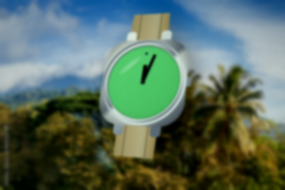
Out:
12 h 03 min
